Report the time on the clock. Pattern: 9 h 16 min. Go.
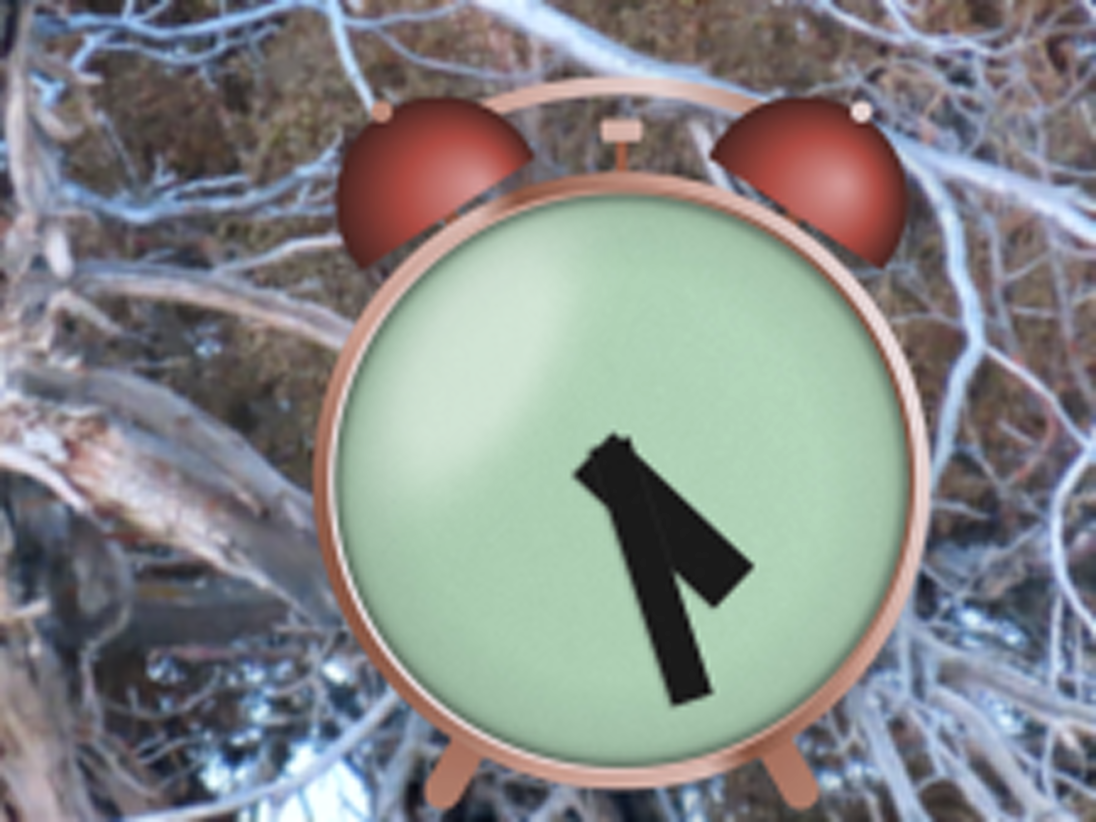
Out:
4 h 27 min
